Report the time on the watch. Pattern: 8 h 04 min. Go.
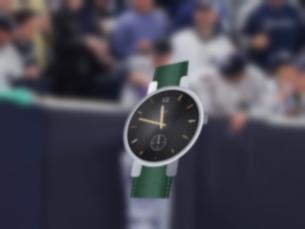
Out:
11 h 48 min
